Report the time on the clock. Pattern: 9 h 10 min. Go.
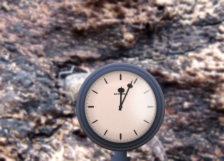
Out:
12 h 04 min
